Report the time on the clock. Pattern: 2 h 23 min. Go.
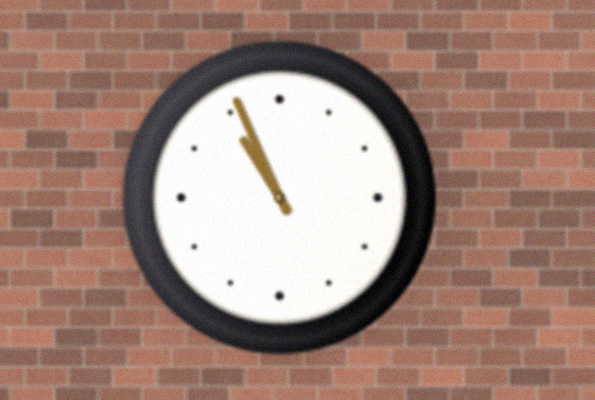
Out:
10 h 56 min
